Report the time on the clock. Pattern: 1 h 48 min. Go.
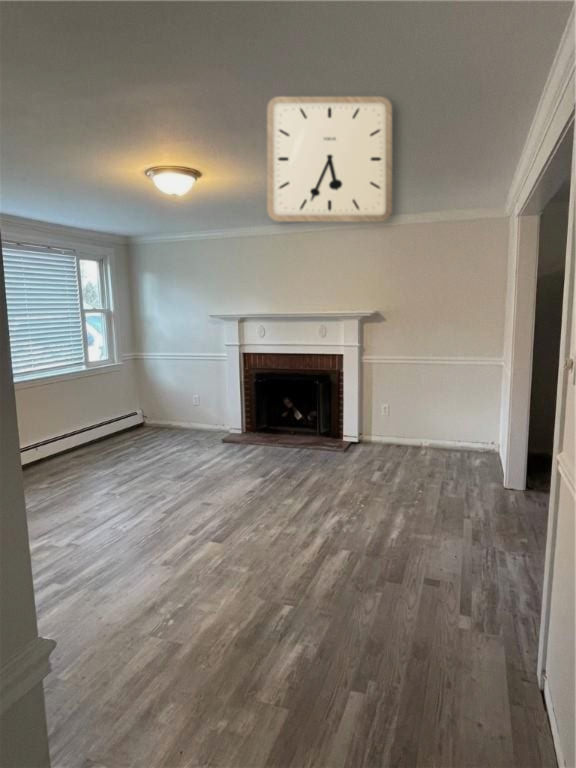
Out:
5 h 34 min
